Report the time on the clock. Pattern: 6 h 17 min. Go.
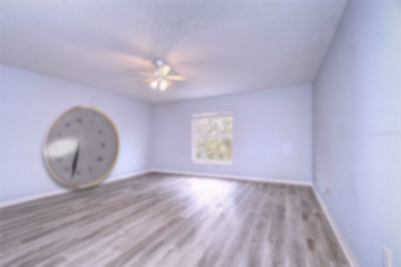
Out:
6 h 32 min
